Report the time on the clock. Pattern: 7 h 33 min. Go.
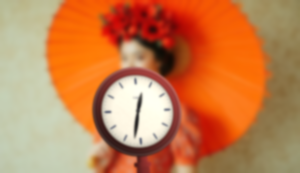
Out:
12 h 32 min
